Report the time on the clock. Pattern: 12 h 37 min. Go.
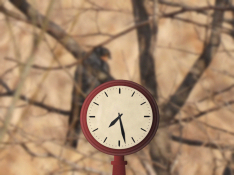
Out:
7 h 28 min
